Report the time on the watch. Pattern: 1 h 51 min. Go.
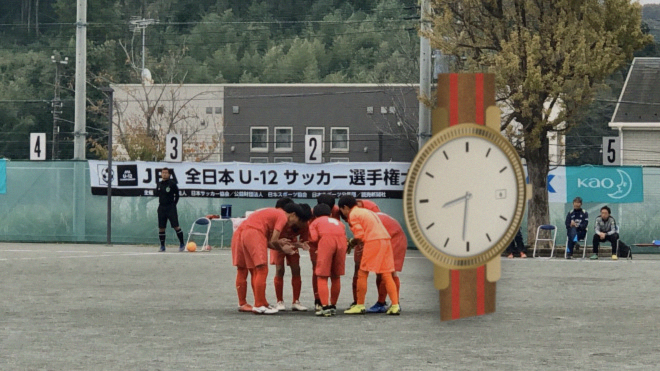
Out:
8 h 31 min
